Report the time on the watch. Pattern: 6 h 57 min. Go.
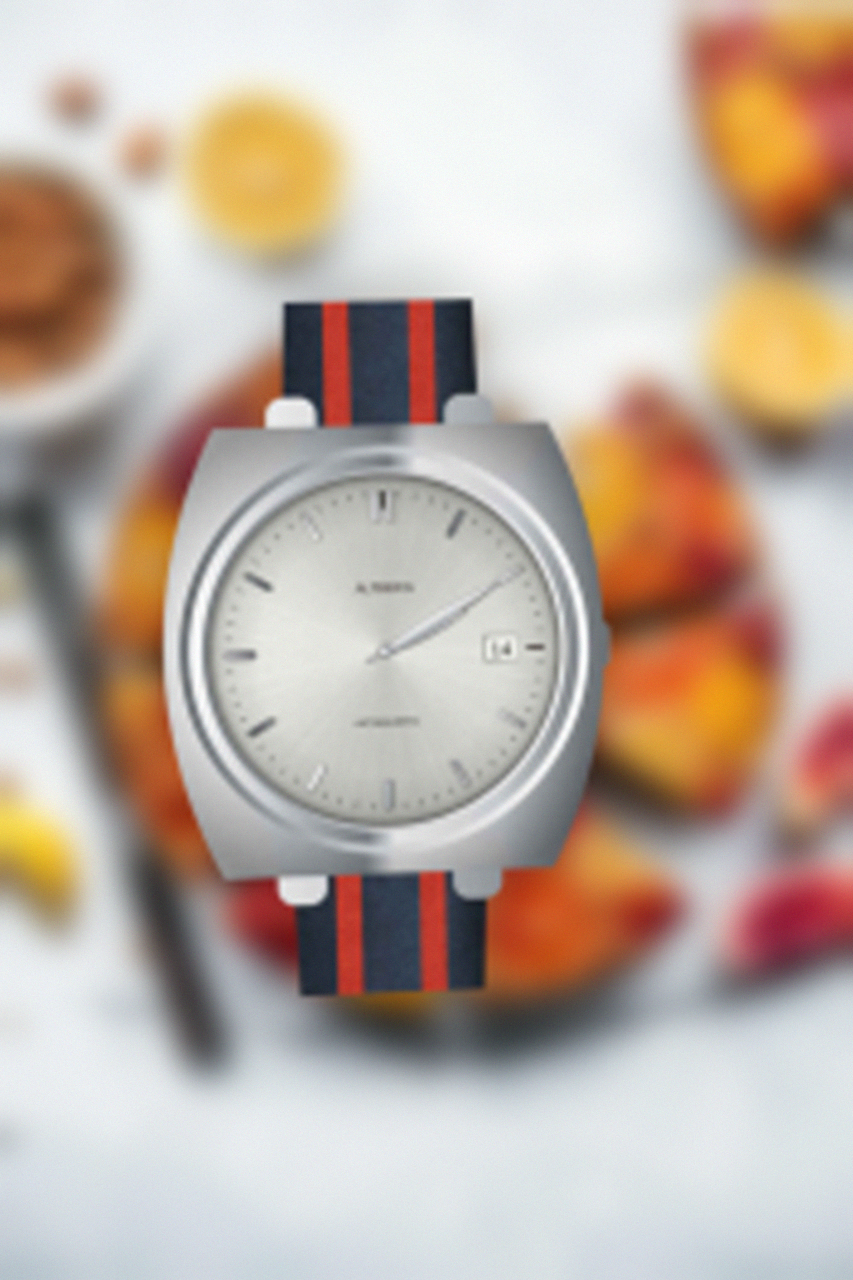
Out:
2 h 10 min
